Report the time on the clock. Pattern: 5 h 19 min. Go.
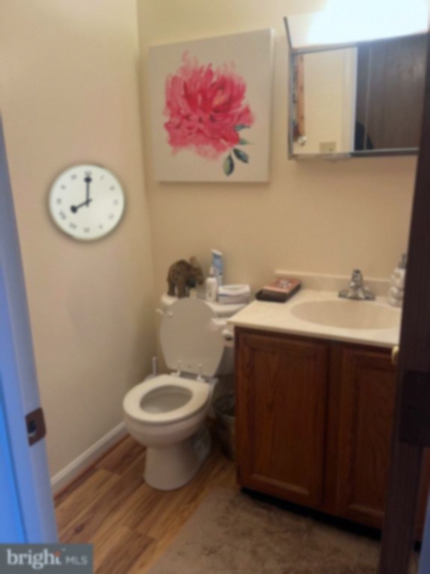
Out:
8 h 00 min
